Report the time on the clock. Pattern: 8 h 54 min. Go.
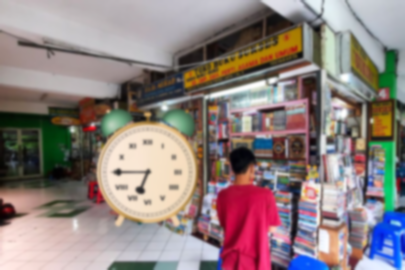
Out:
6 h 45 min
